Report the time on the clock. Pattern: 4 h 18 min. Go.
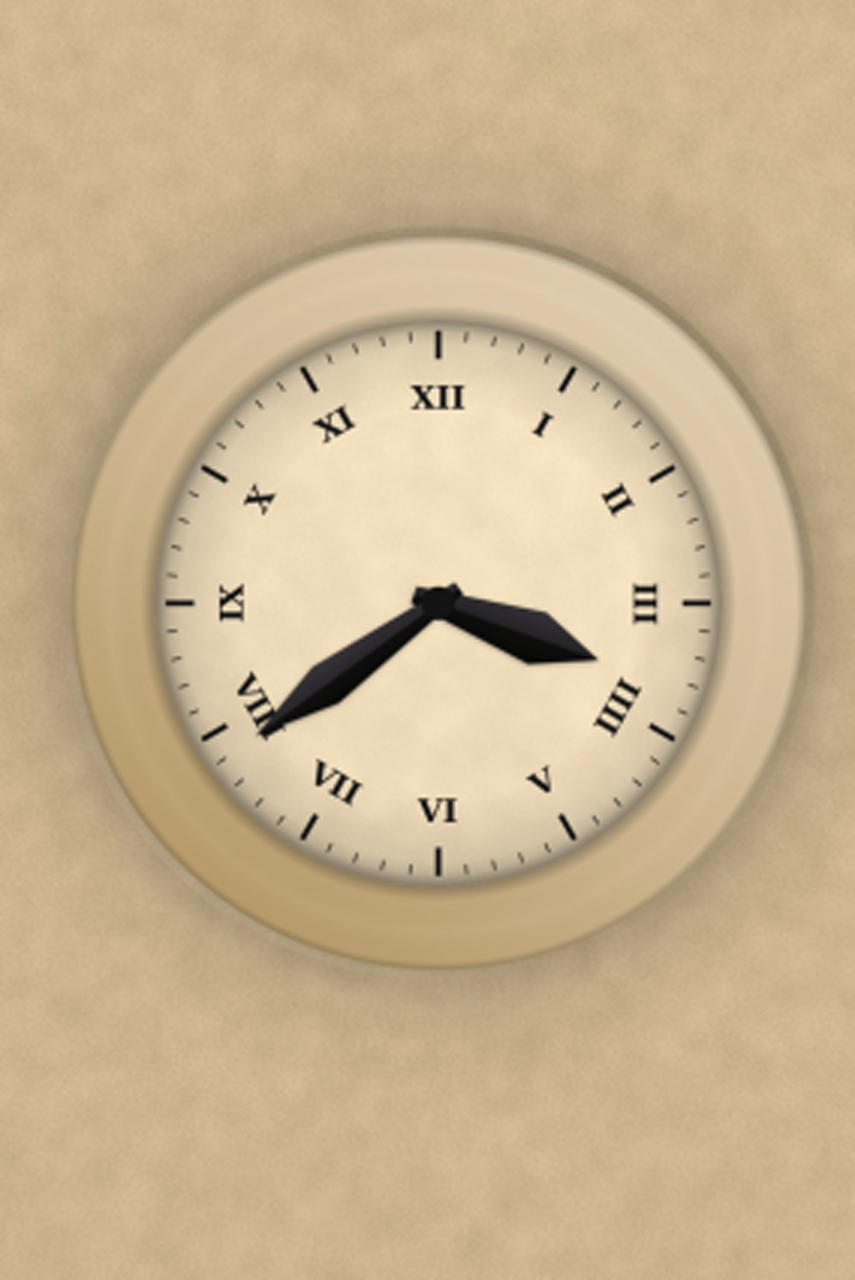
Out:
3 h 39 min
